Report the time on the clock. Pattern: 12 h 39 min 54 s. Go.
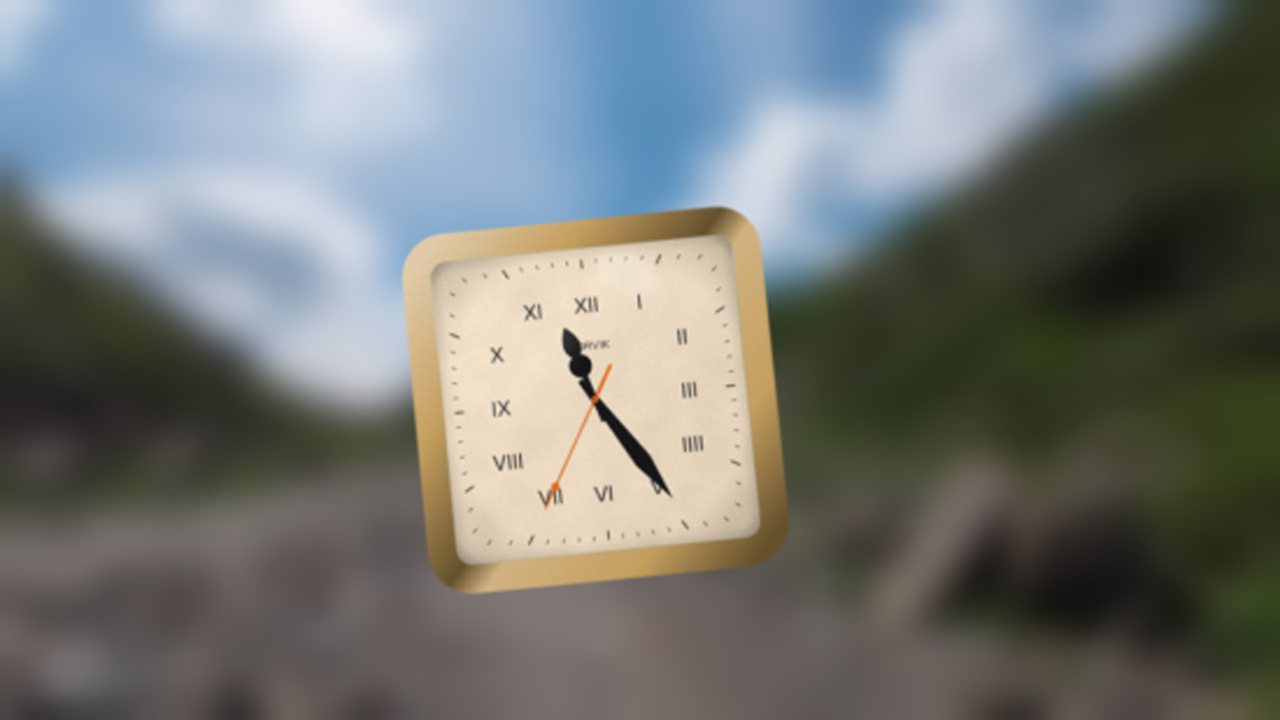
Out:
11 h 24 min 35 s
